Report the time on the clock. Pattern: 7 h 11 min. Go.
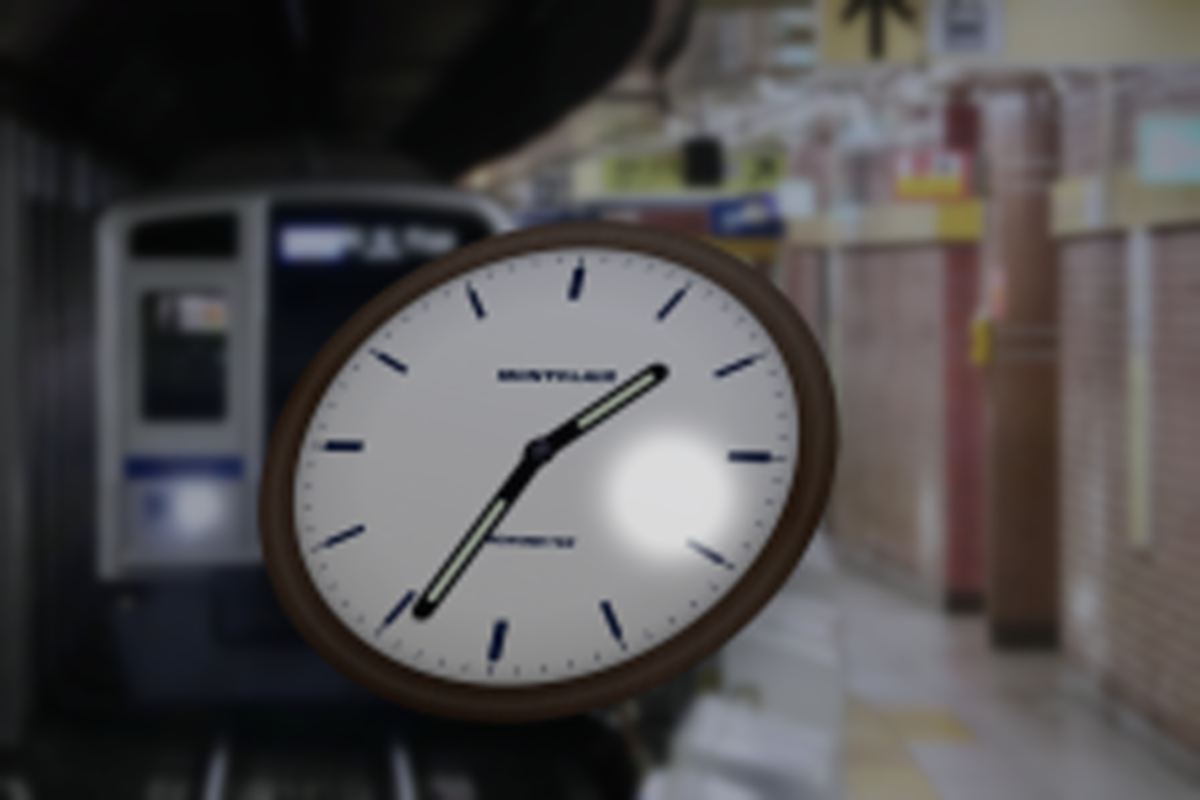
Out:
1 h 34 min
